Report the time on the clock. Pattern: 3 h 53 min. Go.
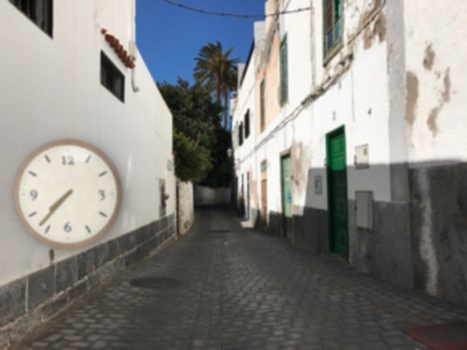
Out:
7 h 37 min
